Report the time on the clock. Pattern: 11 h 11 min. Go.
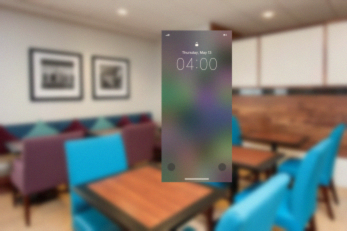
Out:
4 h 00 min
